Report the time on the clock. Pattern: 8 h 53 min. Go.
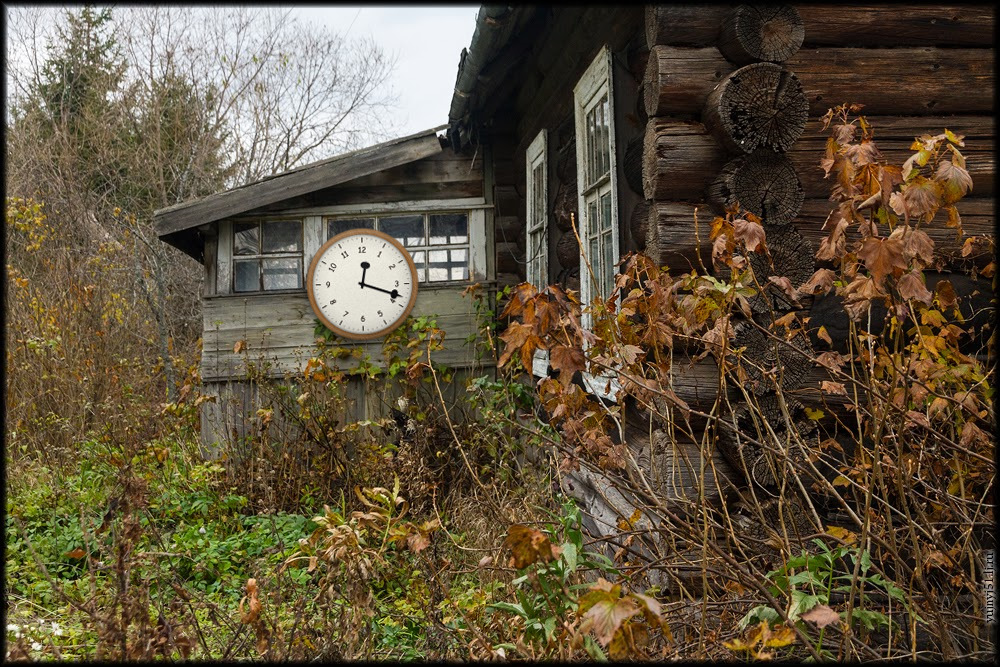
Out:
12 h 18 min
